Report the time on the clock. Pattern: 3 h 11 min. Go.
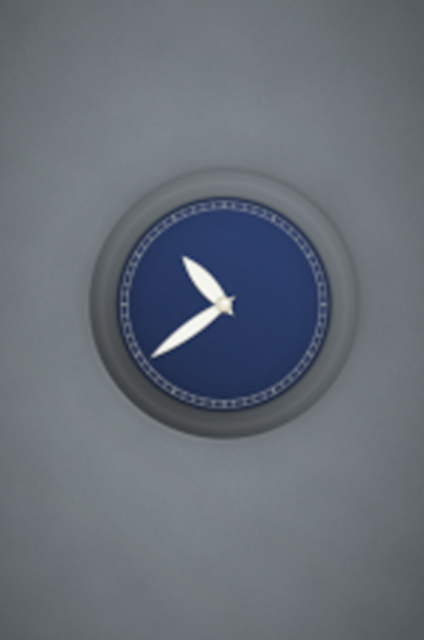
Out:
10 h 39 min
